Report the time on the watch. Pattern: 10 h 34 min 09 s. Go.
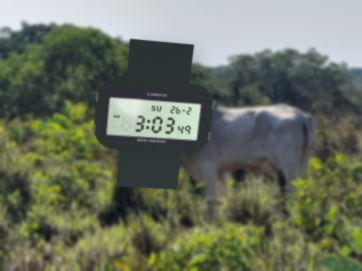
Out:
3 h 03 min 49 s
